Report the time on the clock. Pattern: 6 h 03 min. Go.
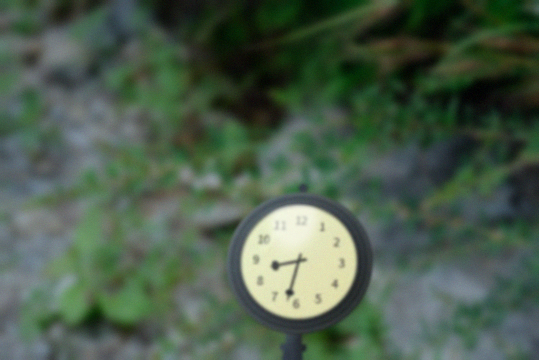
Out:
8 h 32 min
